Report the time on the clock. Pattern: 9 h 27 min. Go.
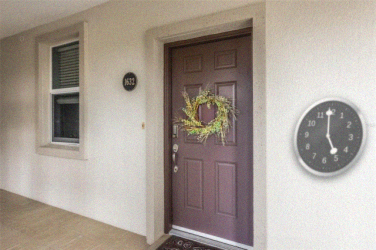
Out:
4 h 59 min
